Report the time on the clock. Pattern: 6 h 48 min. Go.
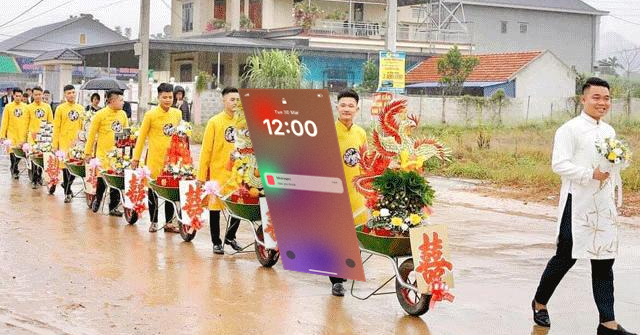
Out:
12 h 00 min
